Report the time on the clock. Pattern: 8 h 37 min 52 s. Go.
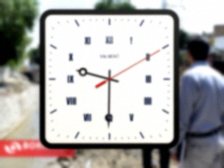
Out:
9 h 30 min 10 s
